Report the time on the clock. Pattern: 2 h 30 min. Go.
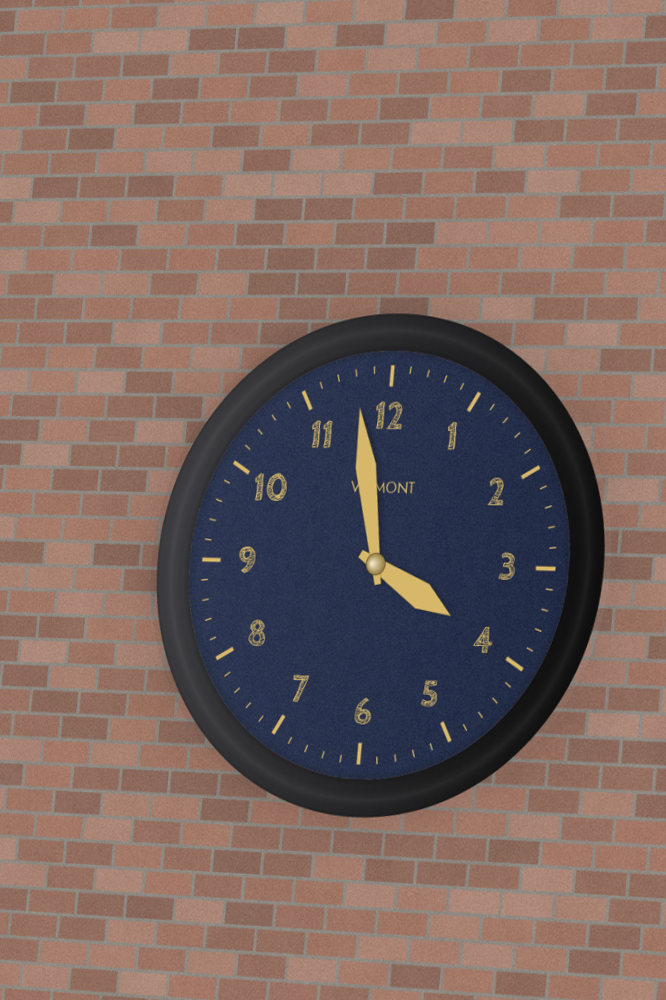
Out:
3 h 58 min
